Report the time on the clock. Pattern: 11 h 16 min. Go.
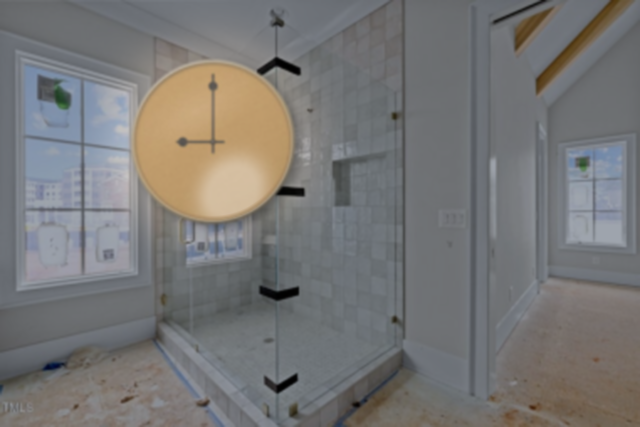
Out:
9 h 00 min
